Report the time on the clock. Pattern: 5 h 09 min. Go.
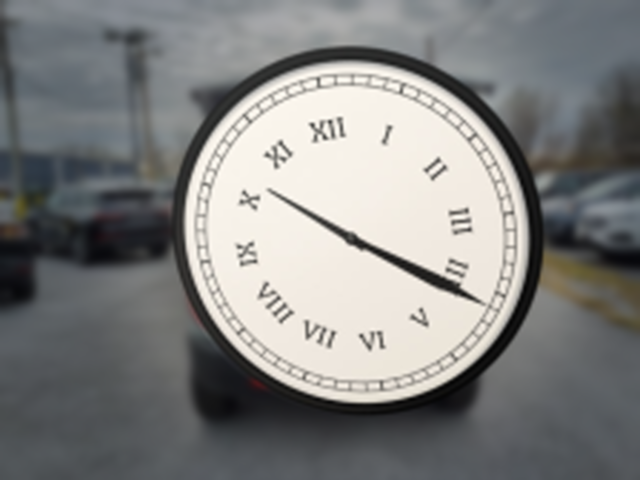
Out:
10 h 21 min
